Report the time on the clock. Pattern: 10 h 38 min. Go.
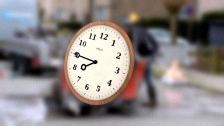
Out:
7 h 45 min
